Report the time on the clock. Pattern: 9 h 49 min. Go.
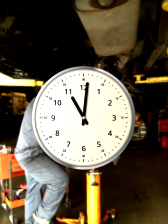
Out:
11 h 01 min
